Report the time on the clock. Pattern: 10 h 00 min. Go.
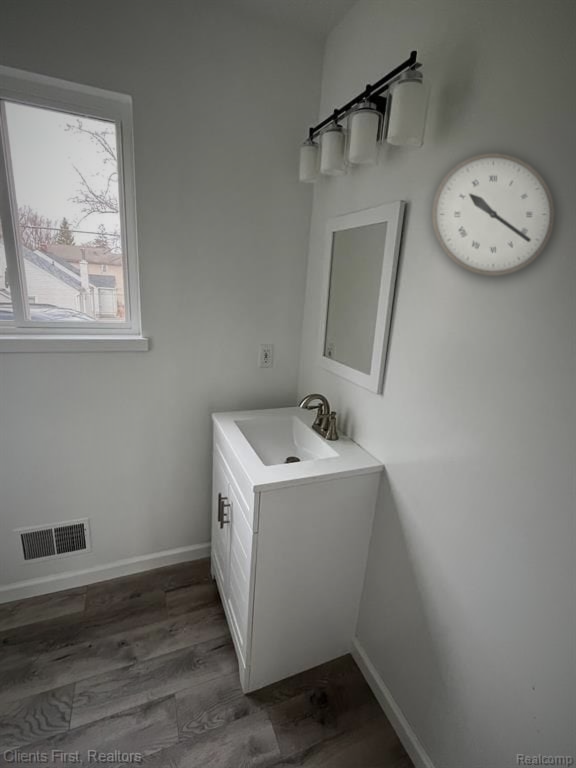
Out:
10 h 21 min
